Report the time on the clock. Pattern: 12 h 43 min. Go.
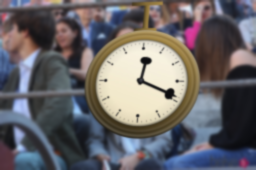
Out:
12 h 19 min
